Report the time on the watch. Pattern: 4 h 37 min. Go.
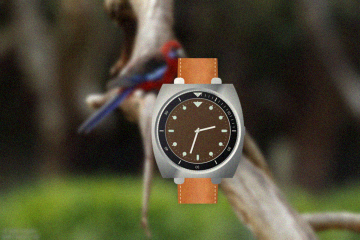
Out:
2 h 33 min
